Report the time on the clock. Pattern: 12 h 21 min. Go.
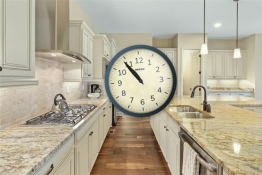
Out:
10 h 54 min
